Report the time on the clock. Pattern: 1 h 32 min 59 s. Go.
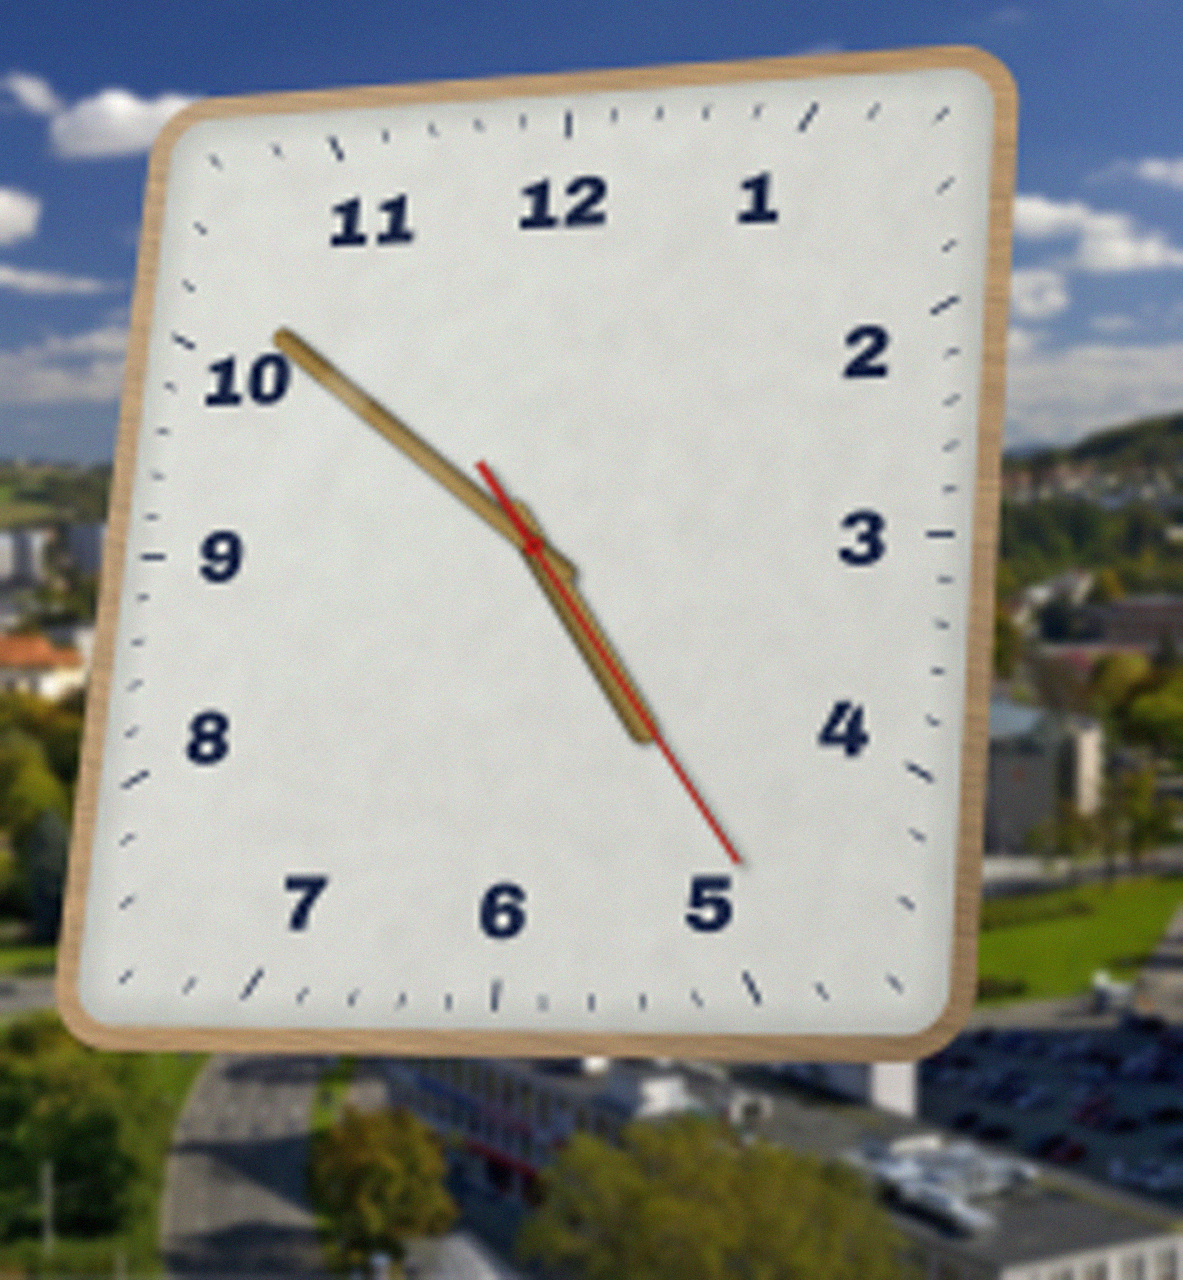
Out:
4 h 51 min 24 s
